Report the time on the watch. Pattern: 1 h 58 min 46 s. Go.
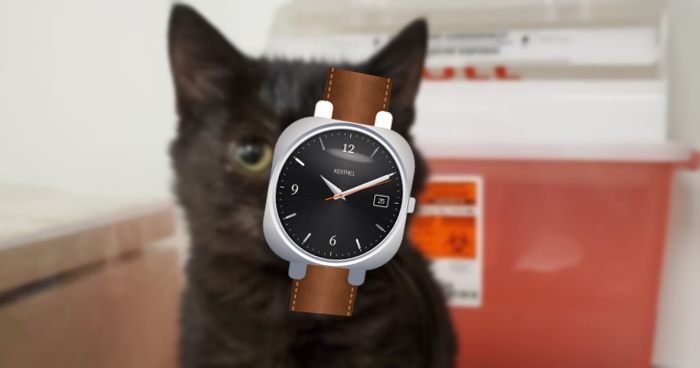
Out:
10 h 10 min 11 s
